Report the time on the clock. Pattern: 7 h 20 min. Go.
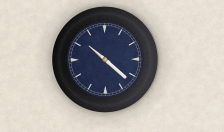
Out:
10 h 22 min
